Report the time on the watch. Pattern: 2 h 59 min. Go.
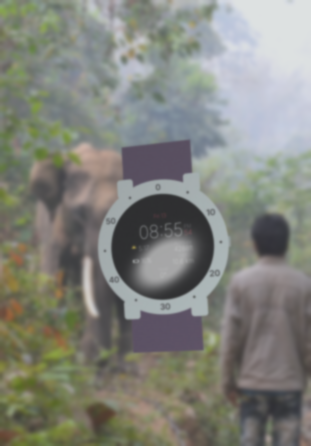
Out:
8 h 55 min
